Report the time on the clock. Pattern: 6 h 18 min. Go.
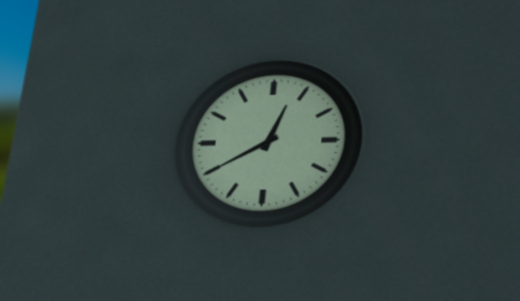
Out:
12 h 40 min
